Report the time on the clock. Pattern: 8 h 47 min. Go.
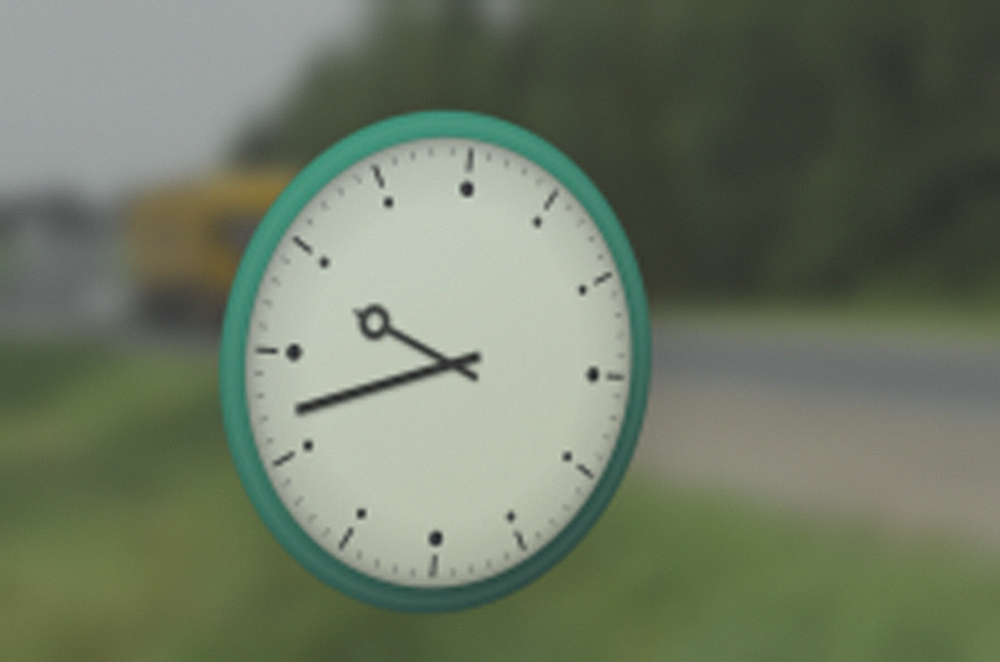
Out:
9 h 42 min
